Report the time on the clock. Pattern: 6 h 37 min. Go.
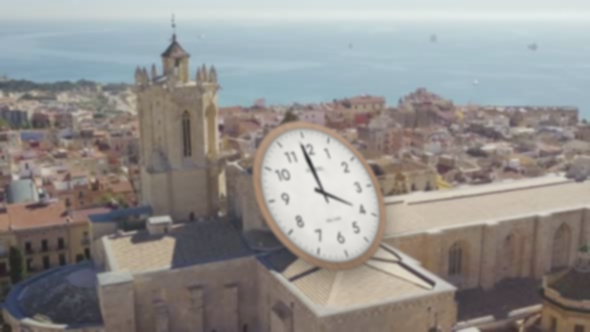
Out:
3 h 59 min
